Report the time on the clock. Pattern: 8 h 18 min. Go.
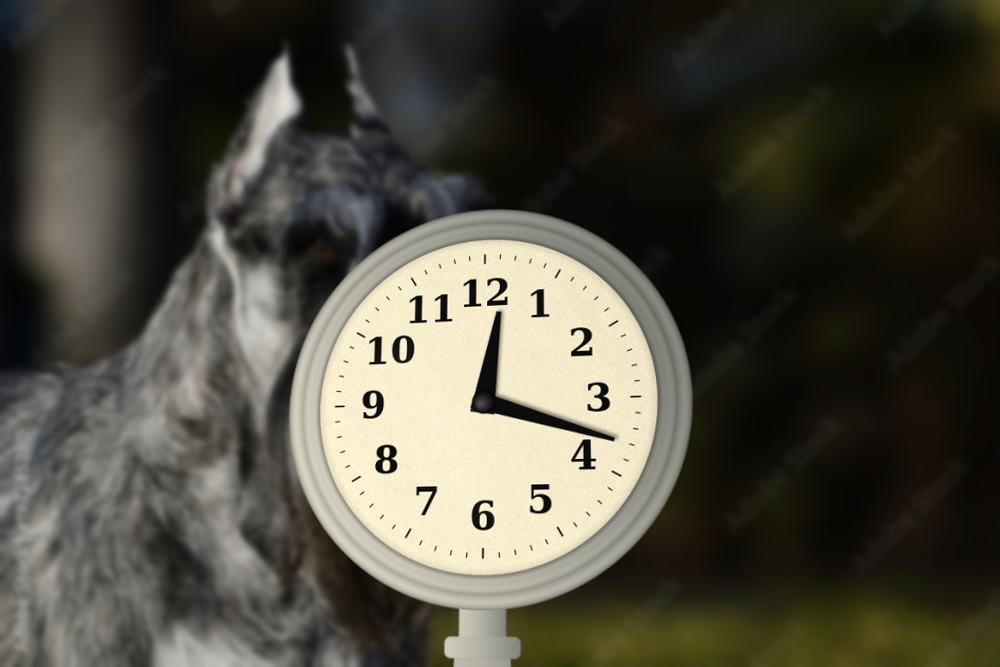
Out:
12 h 18 min
